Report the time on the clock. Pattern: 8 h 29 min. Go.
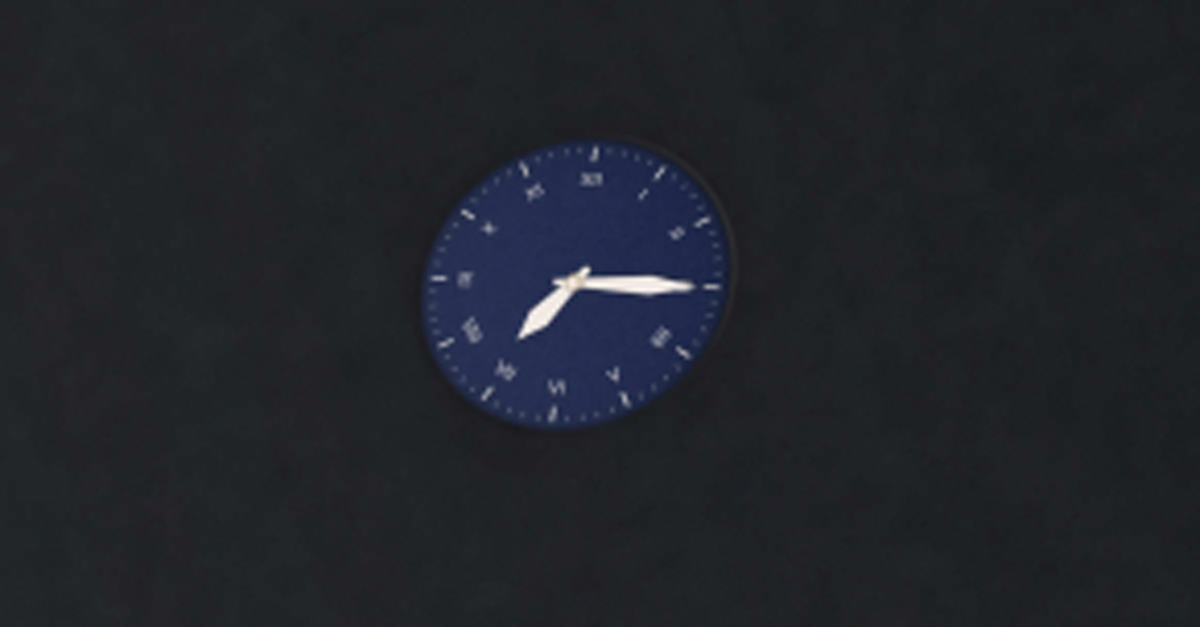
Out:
7 h 15 min
